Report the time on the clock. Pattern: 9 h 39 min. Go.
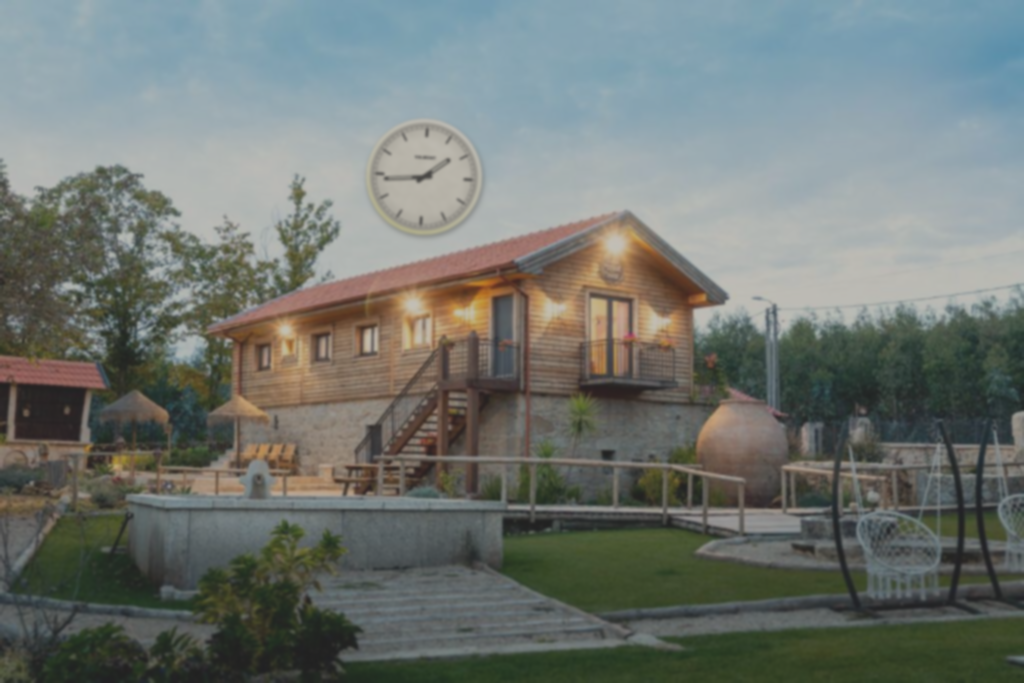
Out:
1 h 44 min
